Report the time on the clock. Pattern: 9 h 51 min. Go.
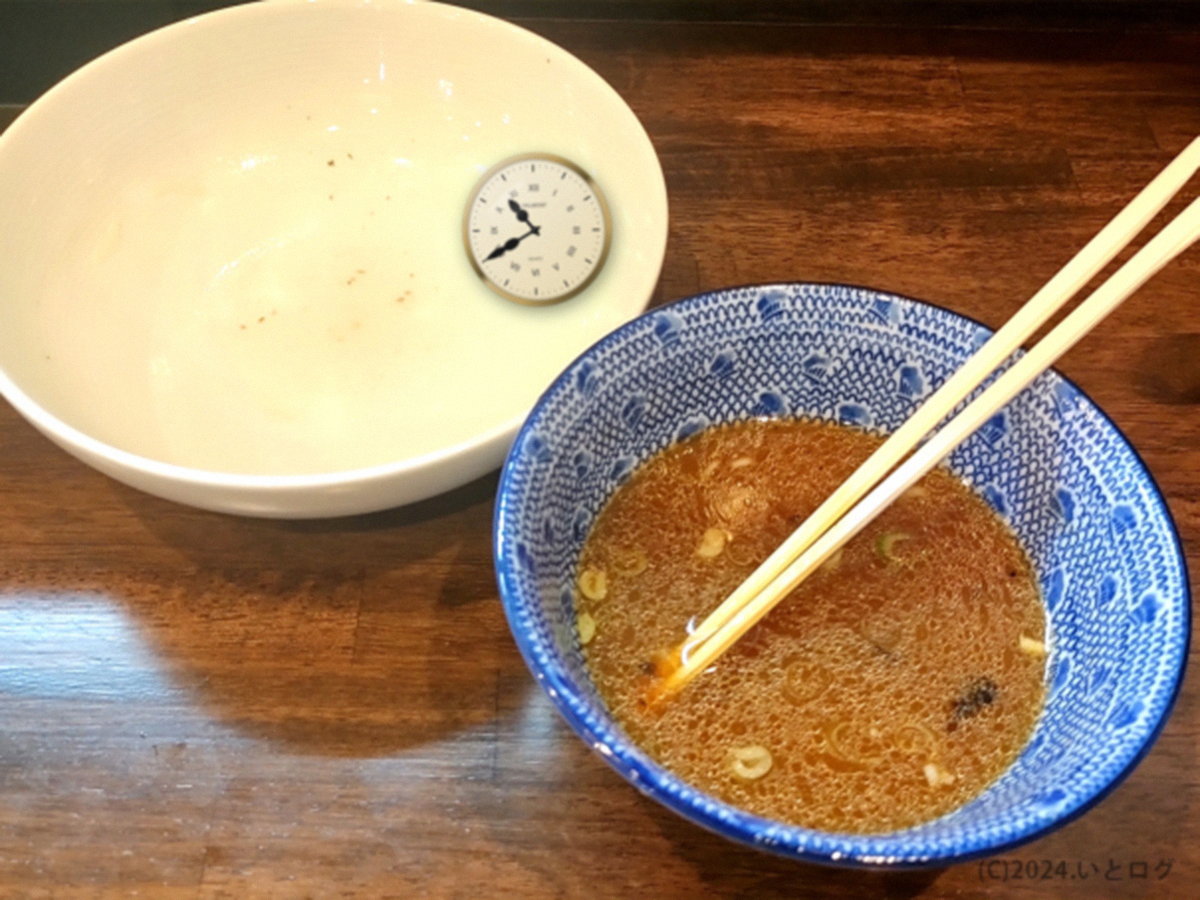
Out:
10 h 40 min
